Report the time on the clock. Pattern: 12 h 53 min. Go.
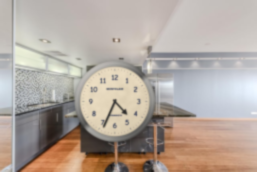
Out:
4 h 34 min
